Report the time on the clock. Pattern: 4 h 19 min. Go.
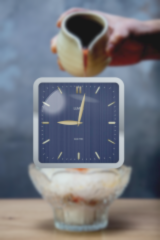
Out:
9 h 02 min
